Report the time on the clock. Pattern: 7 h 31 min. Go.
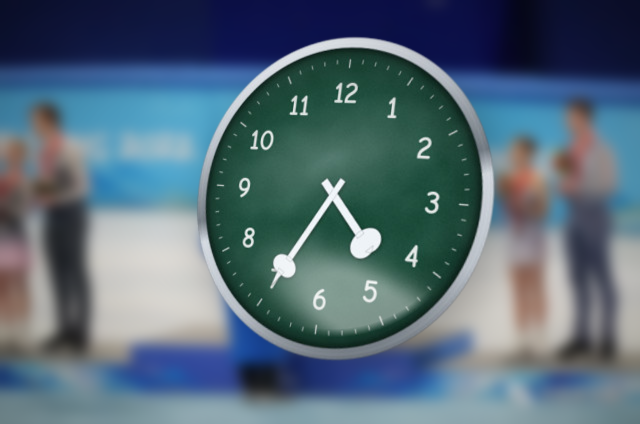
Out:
4 h 35 min
